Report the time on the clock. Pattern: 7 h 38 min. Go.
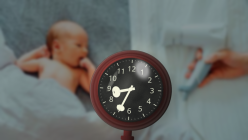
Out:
8 h 34 min
